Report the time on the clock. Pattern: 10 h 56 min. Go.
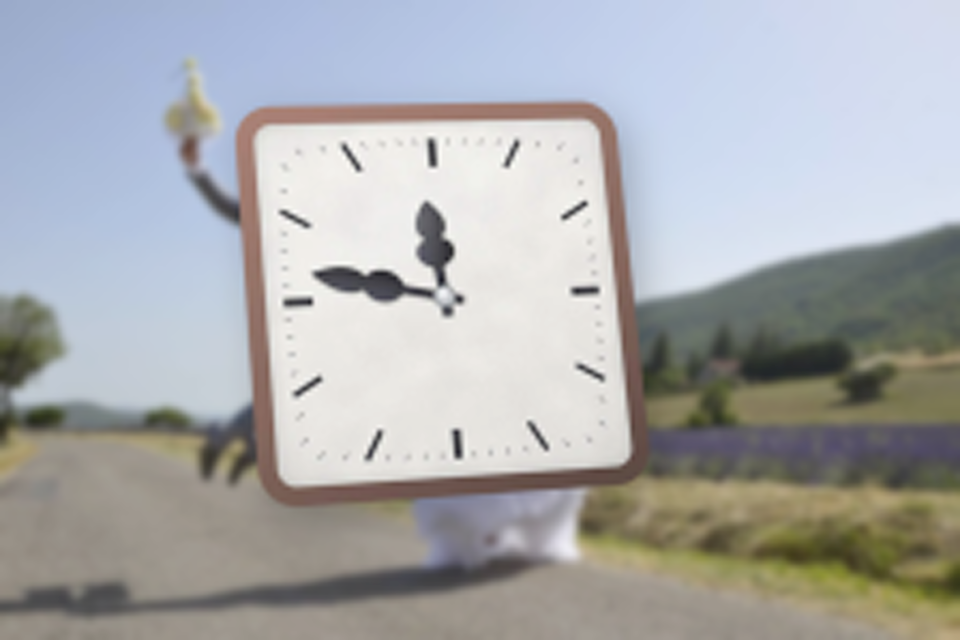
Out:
11 h 47 min
